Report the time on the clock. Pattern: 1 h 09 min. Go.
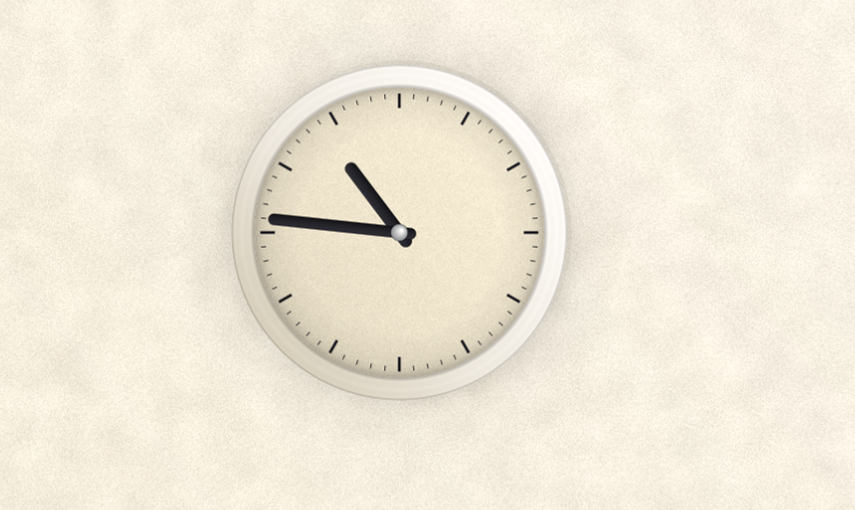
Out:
10 h 46 min
